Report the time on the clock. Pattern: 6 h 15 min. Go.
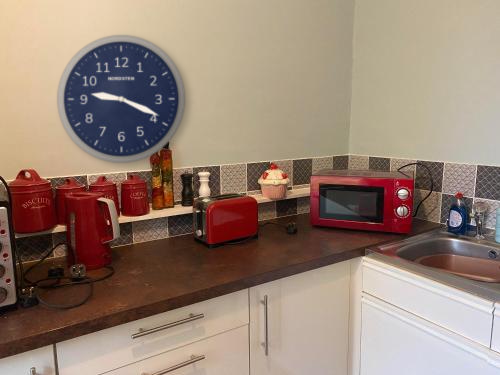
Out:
9 h 19 min
